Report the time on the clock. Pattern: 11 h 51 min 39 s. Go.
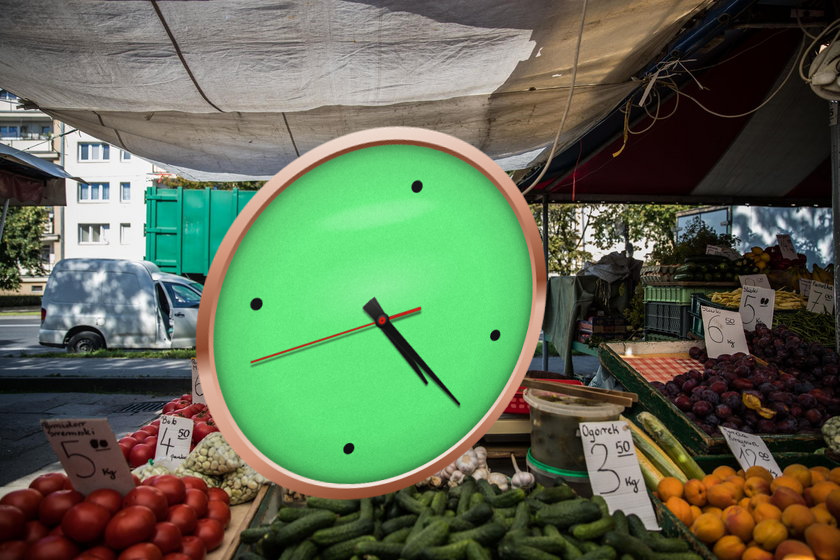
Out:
4 h 20 min 41 s
